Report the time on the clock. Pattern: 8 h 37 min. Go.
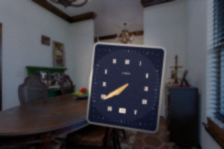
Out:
7 h 39 min
